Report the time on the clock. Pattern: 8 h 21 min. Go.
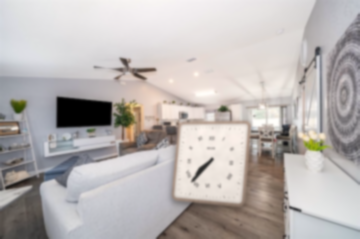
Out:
7 h 37 min
